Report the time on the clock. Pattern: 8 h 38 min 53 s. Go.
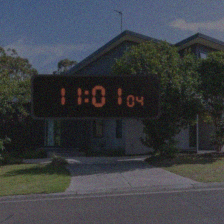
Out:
11 h 01 min 04 s
